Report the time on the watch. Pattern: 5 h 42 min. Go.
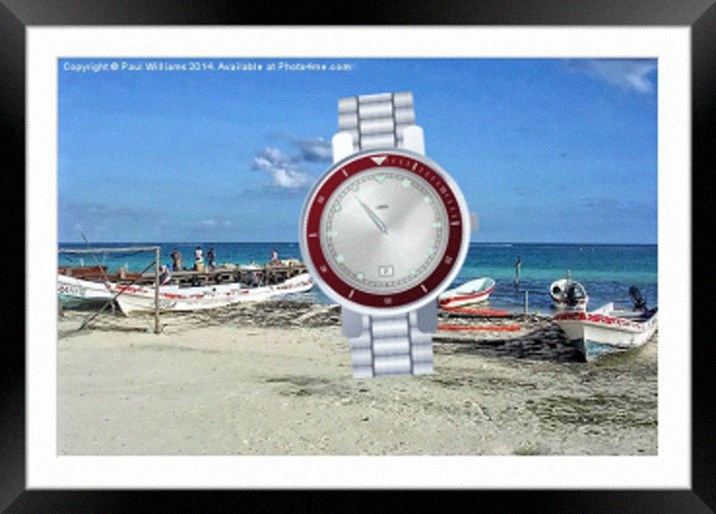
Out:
10 h 54 min
